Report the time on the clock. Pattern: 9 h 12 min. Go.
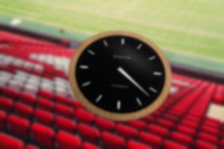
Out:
4 h 22 min
